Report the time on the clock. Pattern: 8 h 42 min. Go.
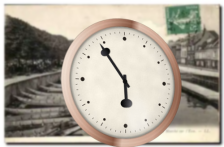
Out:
5 h 54 min
